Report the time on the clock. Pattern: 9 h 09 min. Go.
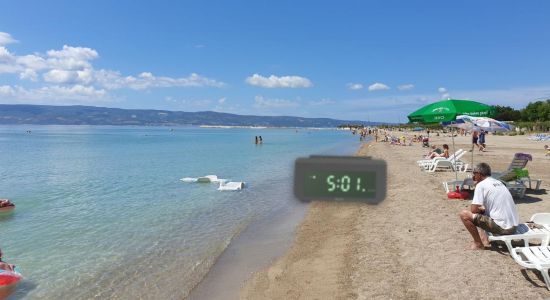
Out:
5 h 01 min
